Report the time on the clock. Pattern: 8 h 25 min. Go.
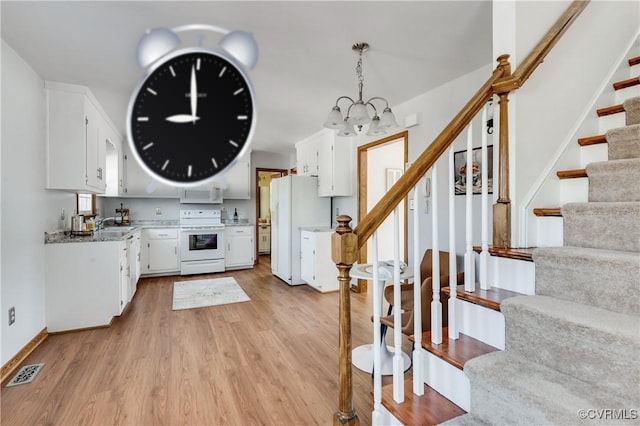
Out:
8 h 59 min
